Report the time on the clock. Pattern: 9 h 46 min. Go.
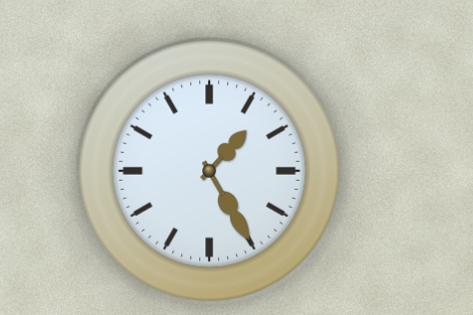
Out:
1 h 25 min
